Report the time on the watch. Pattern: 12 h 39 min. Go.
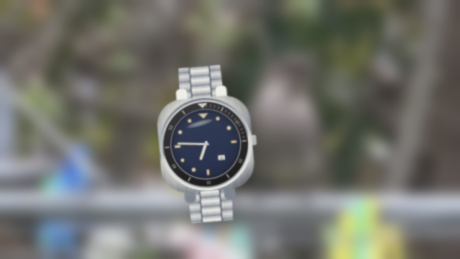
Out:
6 h 46 min
